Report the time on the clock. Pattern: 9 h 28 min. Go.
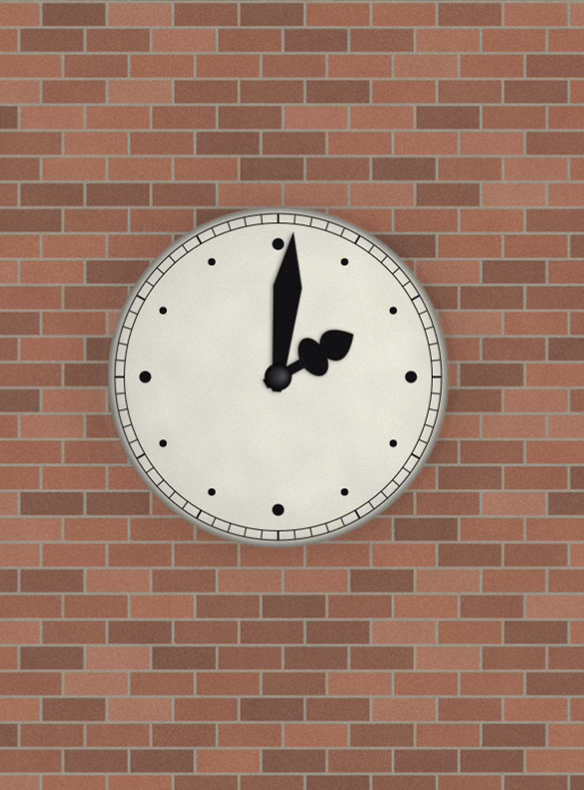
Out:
2 h 01 min
